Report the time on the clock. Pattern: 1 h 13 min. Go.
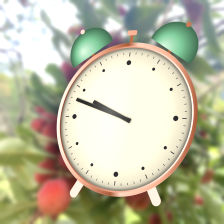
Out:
9 h 48 min
